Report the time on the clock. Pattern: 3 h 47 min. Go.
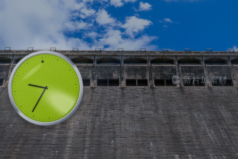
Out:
9 h 36 min
